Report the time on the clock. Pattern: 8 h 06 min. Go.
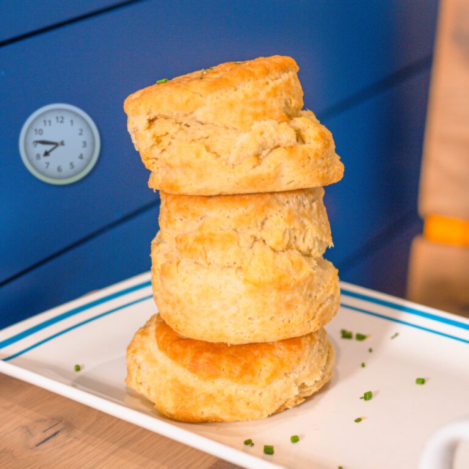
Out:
7 h 46 min
